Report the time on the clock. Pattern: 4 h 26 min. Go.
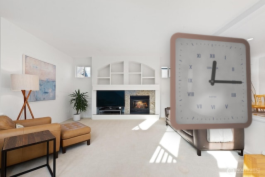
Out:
12 h 15 min
